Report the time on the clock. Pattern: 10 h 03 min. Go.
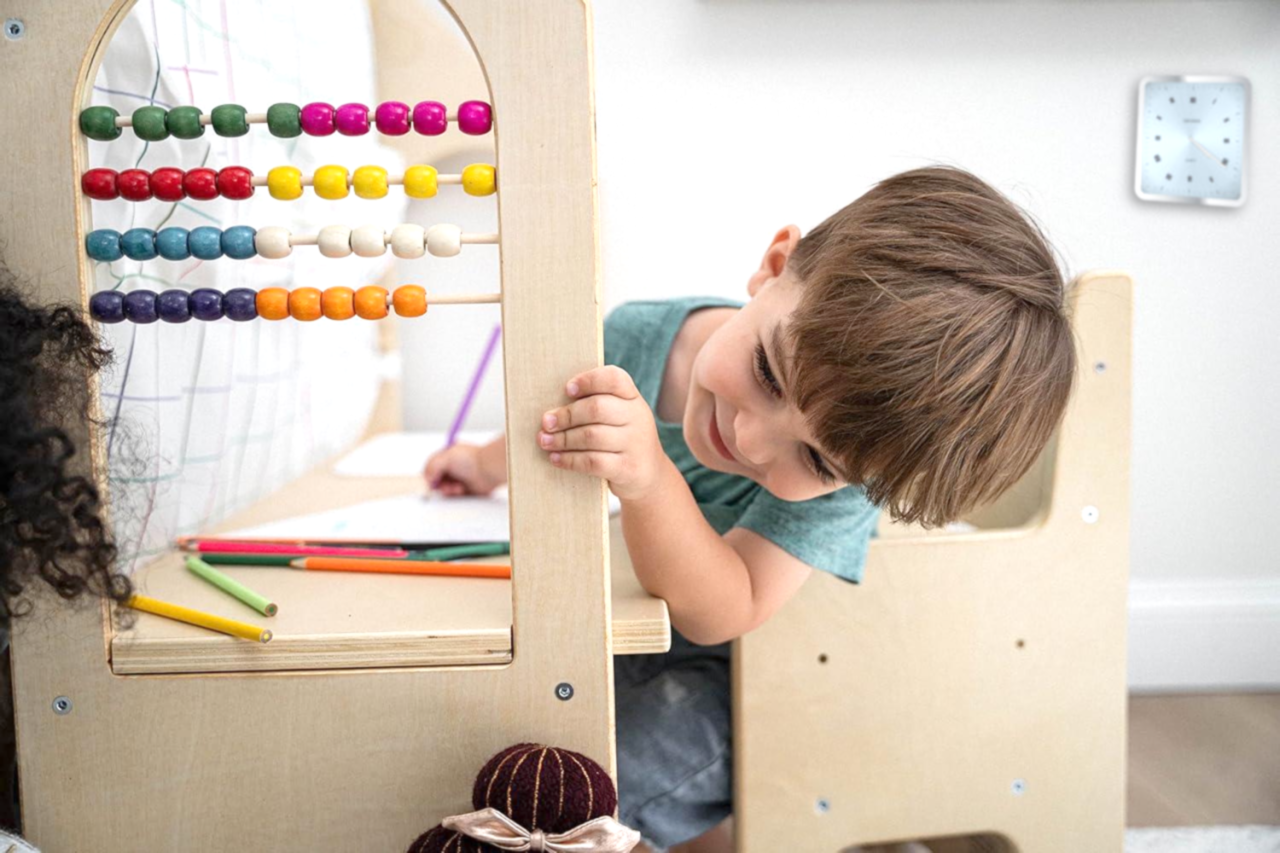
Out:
4 h 21 min
